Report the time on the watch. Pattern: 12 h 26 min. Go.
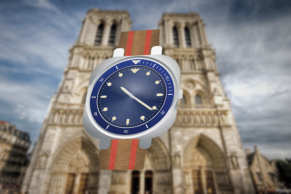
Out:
10 h 21 min
